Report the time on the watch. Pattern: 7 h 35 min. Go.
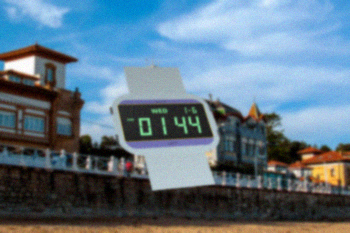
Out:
1 h 44 min
